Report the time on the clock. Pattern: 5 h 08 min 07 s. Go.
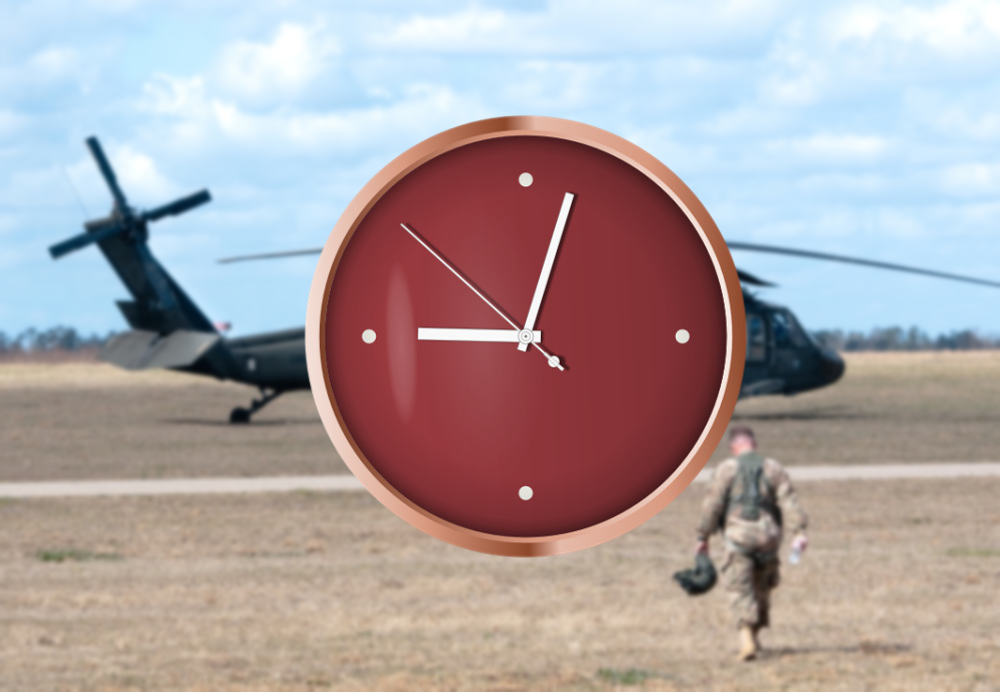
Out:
9 h 02 min 52 s
